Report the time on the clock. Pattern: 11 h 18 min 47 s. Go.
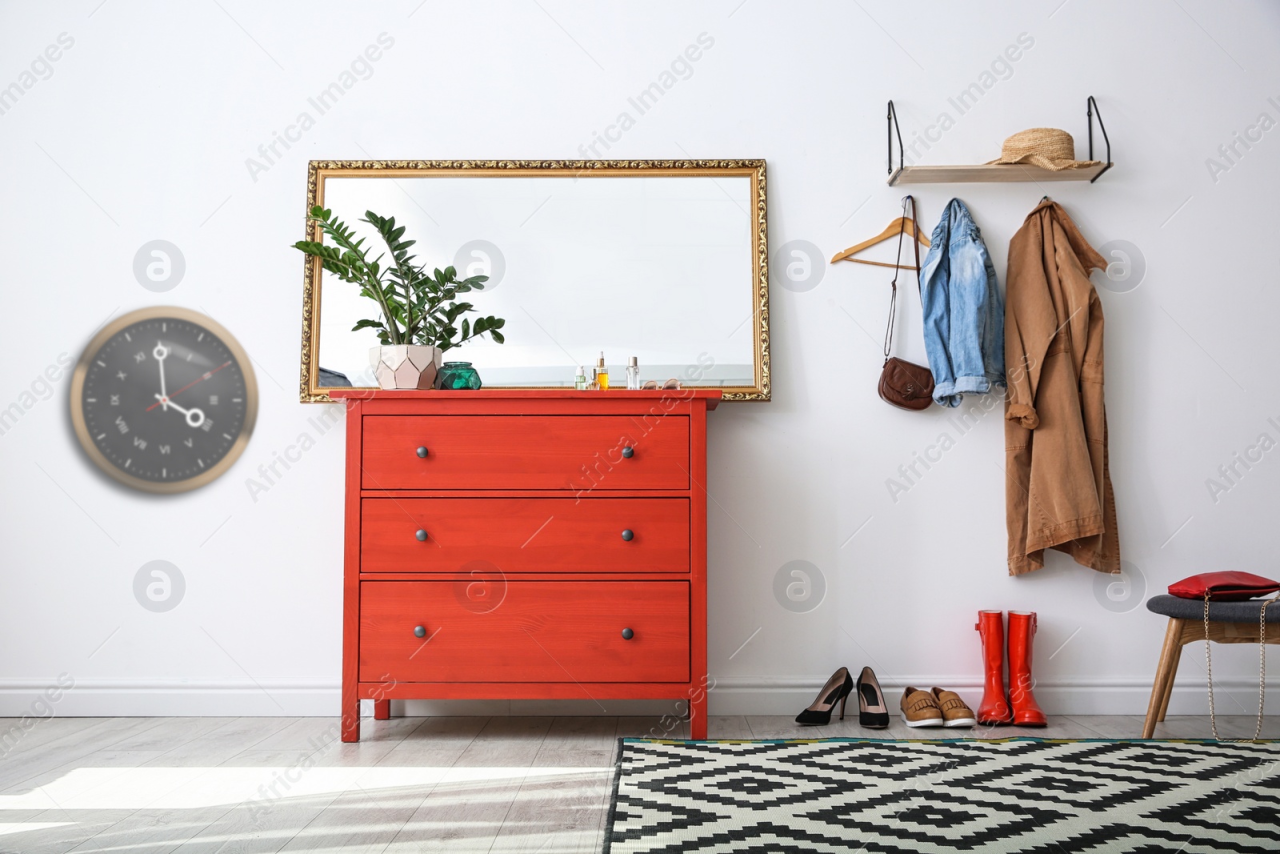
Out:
3 h 59 min 10 s
